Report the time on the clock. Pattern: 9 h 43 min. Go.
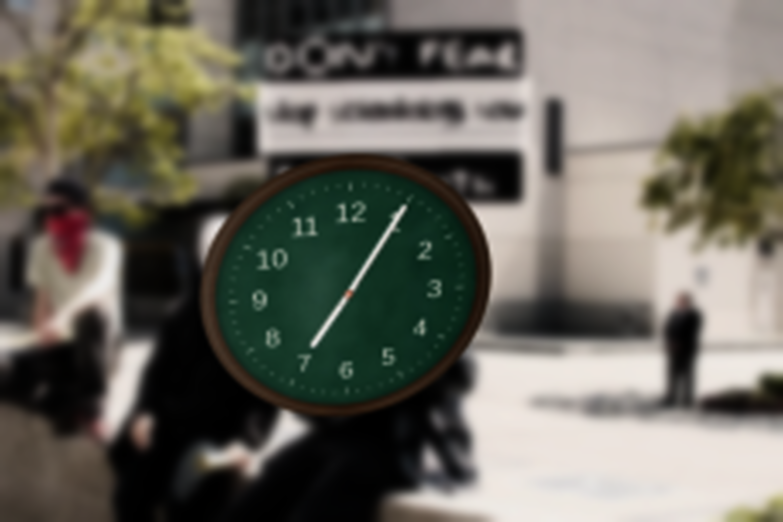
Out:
7 h 05 min
